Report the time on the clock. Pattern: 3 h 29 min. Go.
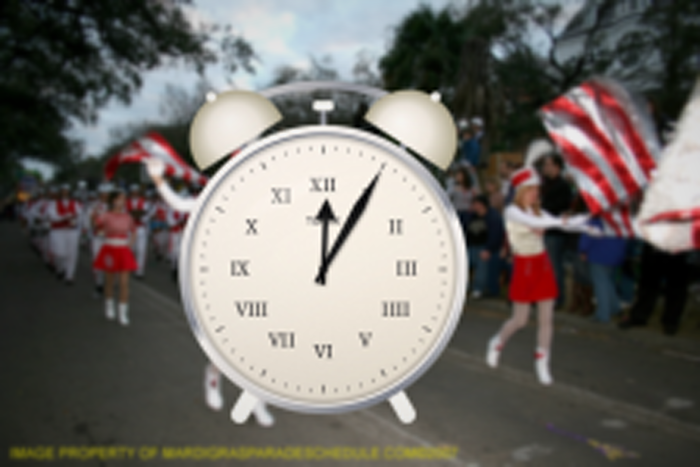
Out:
12 h 05 min
